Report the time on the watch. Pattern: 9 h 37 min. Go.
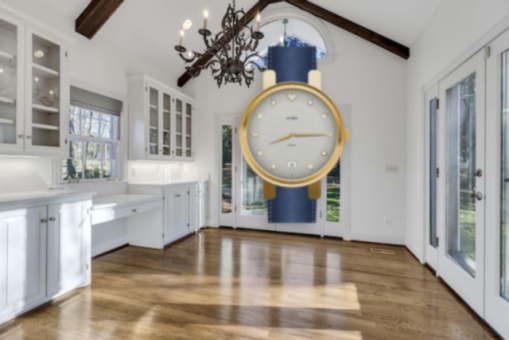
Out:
8 h 15 min
